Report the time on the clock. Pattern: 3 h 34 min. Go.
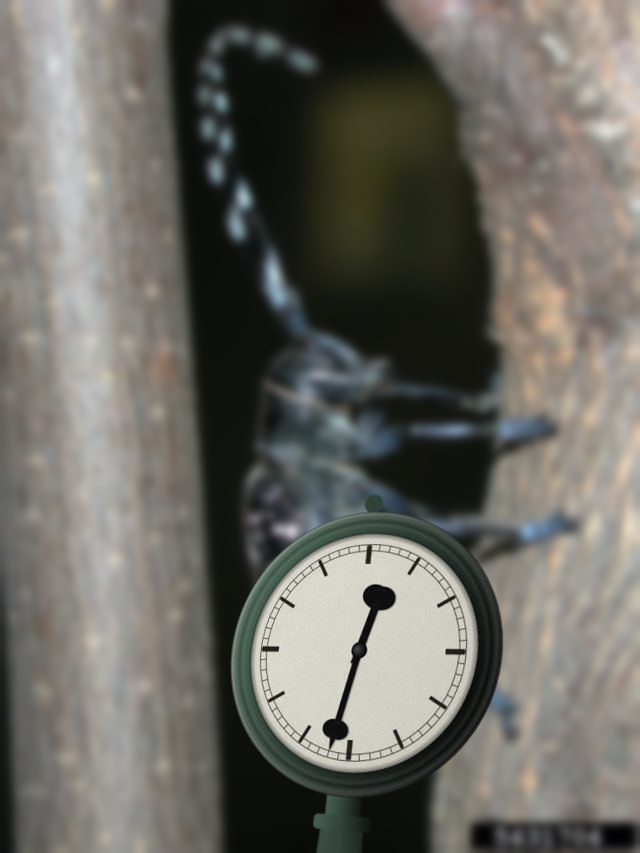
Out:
12 h 32 min
